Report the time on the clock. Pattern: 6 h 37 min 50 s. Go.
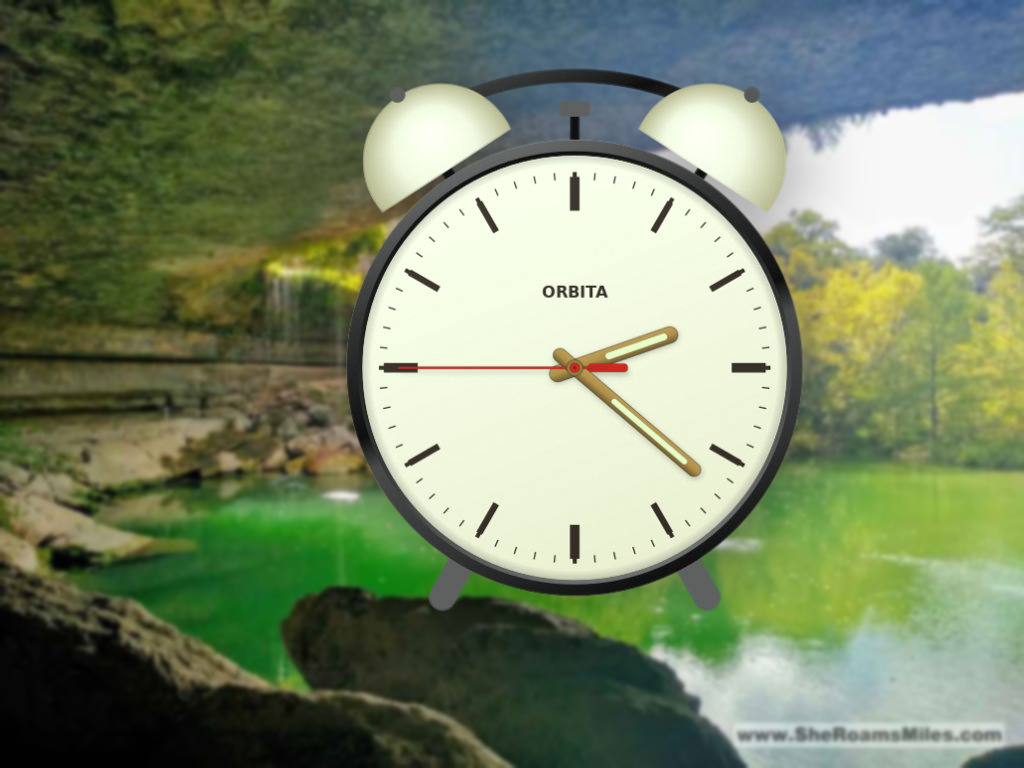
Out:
2 h 21 min 45 s
